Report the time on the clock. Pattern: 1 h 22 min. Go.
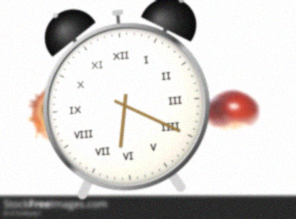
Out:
6 h 20 min
